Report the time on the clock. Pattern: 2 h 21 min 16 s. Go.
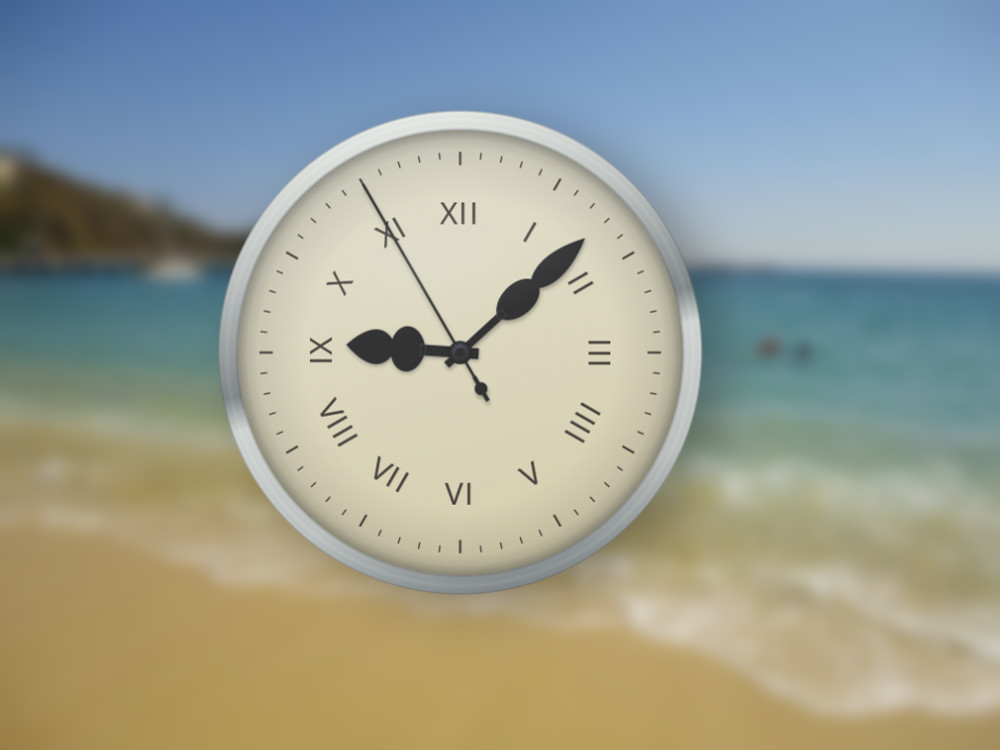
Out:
9 h 07 min 55 s
